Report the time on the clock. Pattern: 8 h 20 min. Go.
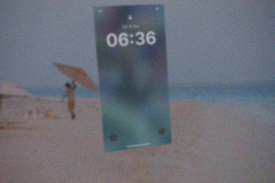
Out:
6 h 36 min
